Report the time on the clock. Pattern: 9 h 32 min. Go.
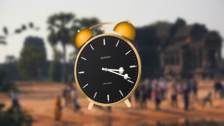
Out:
3 h 19 min
